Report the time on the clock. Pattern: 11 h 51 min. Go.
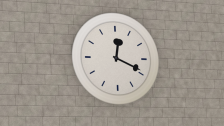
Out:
12 h 19 min
